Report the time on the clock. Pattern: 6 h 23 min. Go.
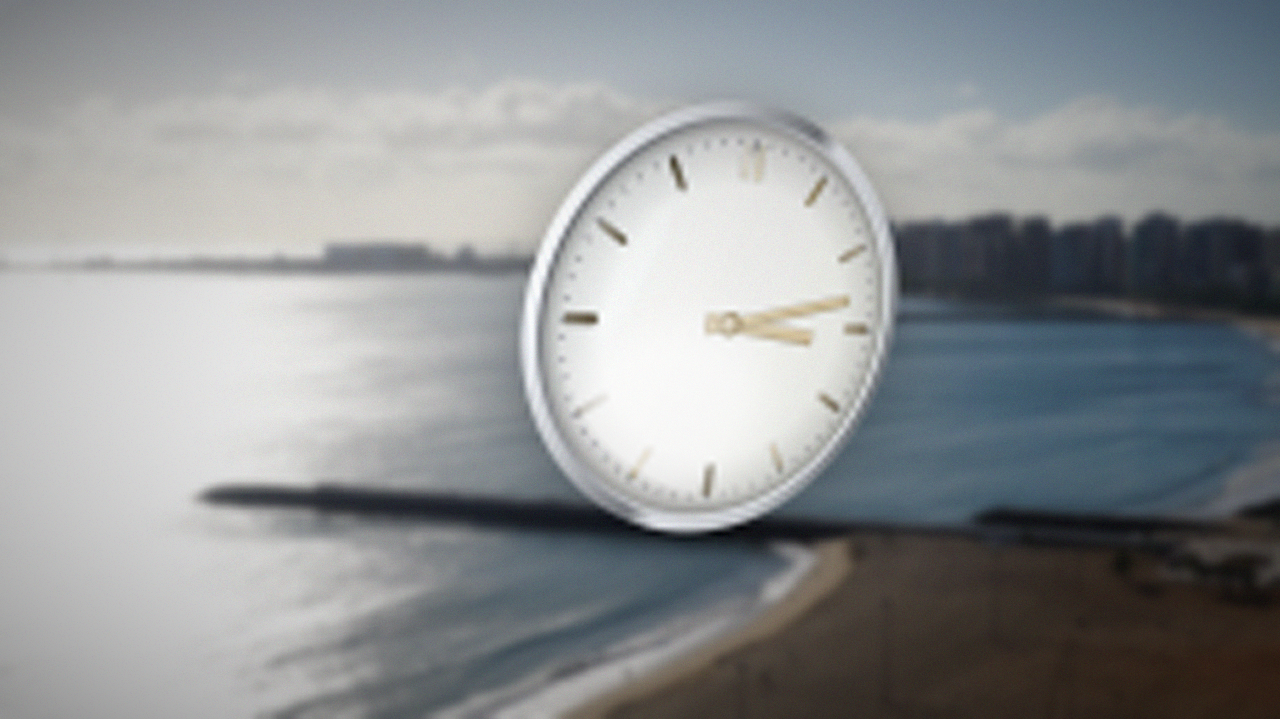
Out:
3 h 13 min
